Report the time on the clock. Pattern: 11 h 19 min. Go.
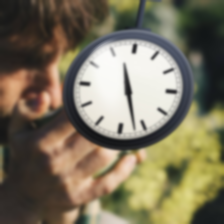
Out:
11 h 27 min
